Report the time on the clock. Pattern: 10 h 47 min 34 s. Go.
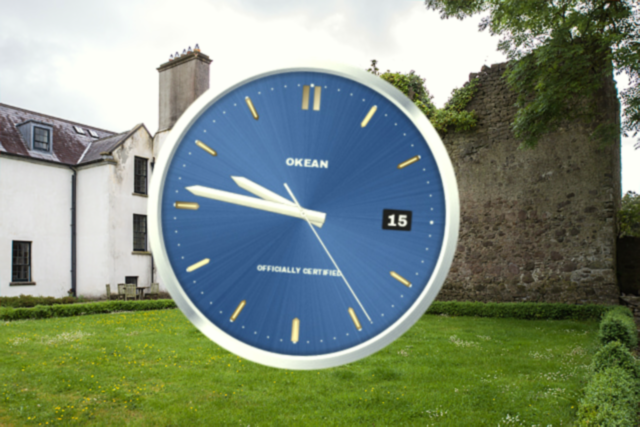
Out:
9 h 46 min 24 s
